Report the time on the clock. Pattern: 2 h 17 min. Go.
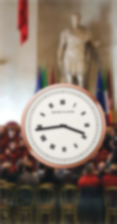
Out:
3 h 44 min
